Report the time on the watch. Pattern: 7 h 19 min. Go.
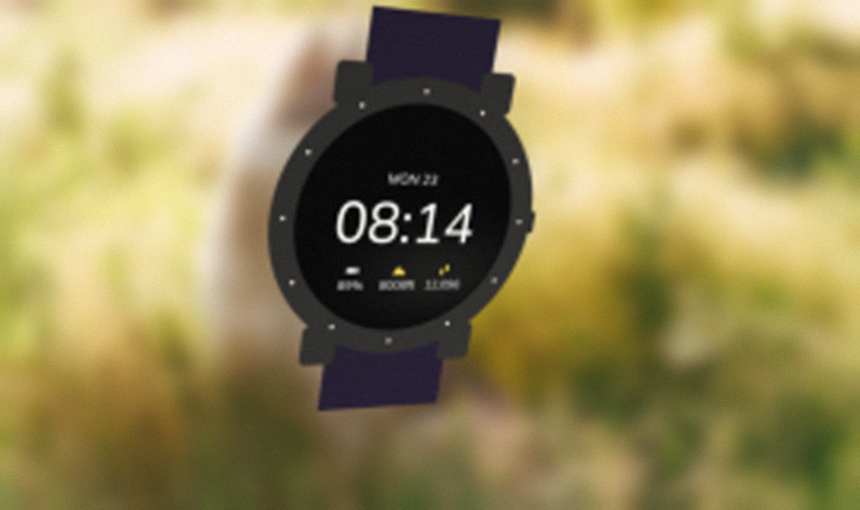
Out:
8 h 14 min
